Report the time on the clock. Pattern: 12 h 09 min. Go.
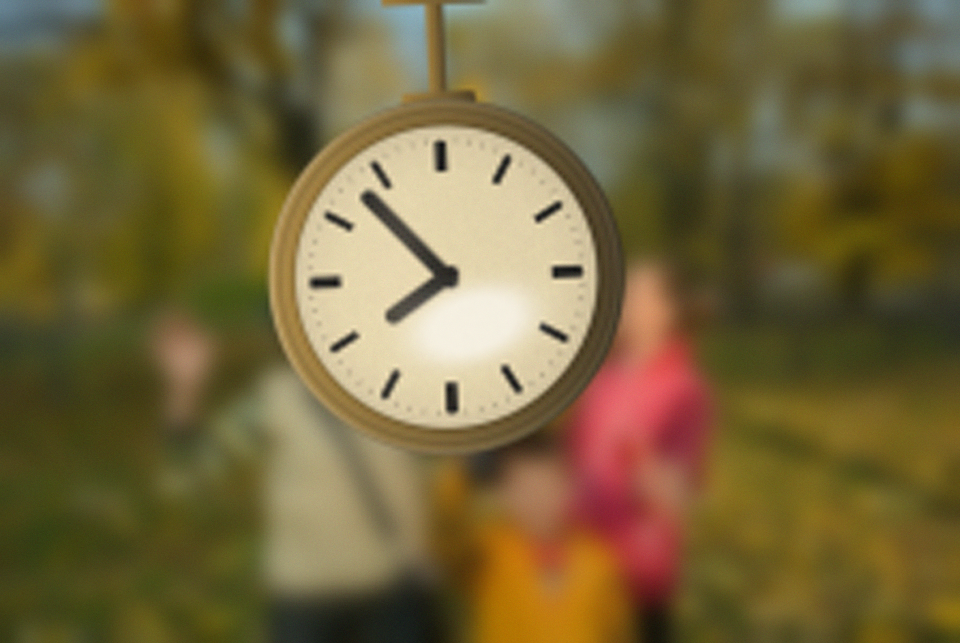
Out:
7 h 53 min
